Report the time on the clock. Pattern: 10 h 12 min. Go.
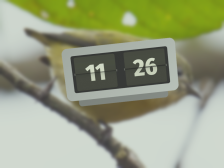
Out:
11 h 26 min
